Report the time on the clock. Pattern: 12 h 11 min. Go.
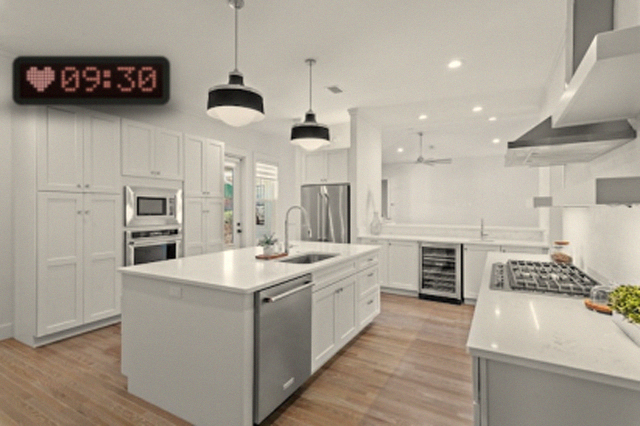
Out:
9 h 30 min
